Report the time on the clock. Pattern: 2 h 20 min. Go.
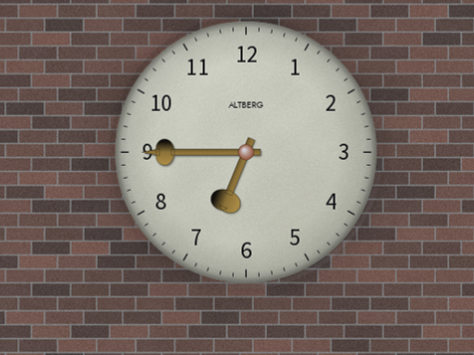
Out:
6 h 45 min
